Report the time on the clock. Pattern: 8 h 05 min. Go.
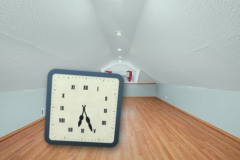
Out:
6 h 26 min
